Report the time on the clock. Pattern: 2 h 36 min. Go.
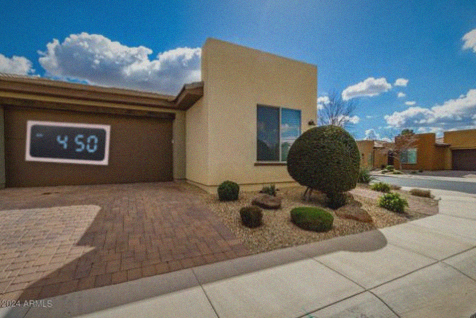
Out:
4 h 50 min
